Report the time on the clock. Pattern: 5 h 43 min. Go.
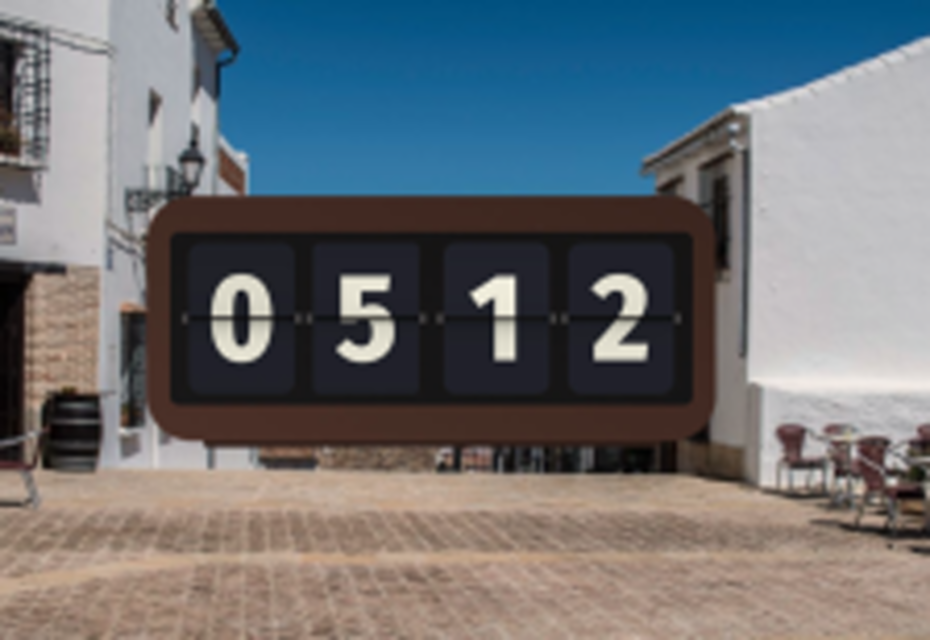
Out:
5 h 12 min
